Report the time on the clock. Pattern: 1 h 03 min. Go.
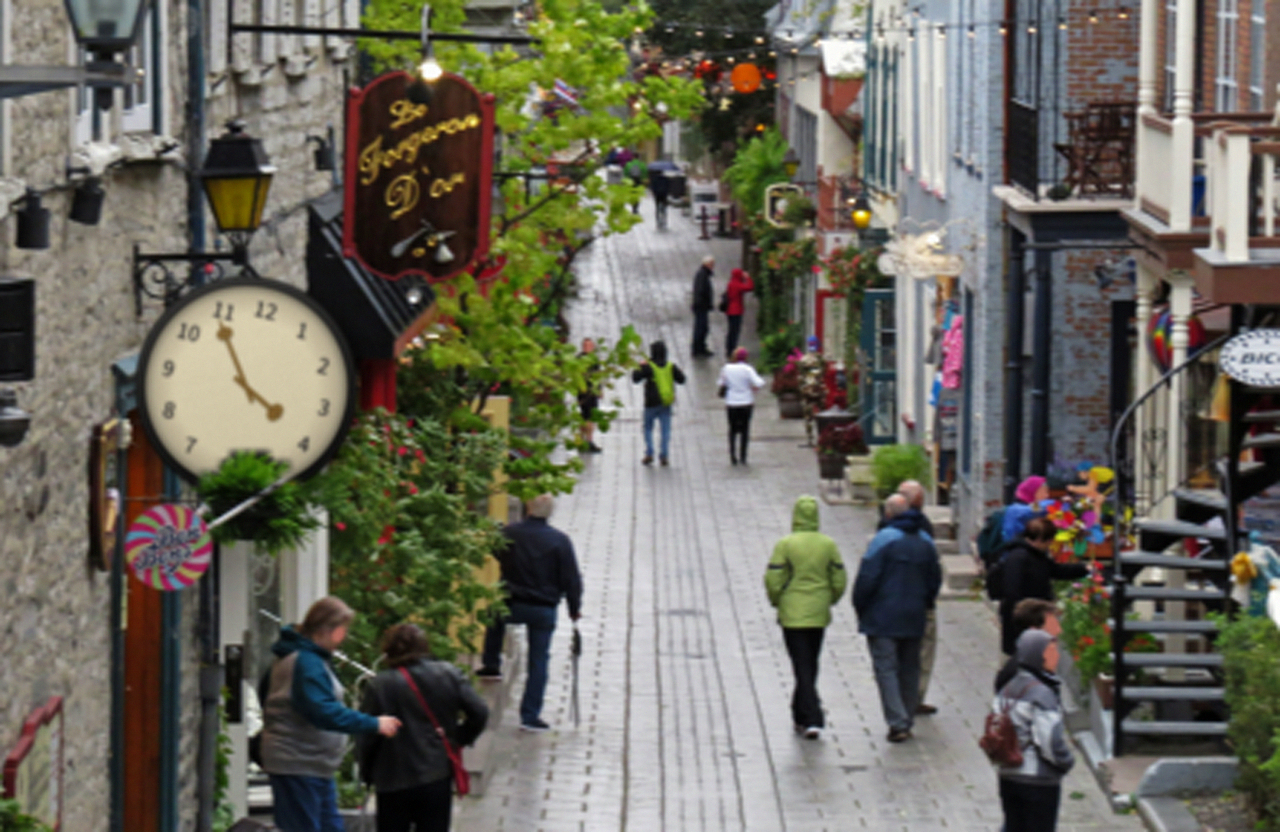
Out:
3 h 54 min
